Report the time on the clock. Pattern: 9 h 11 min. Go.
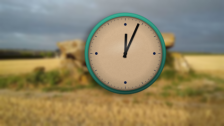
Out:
12 h 04 min
